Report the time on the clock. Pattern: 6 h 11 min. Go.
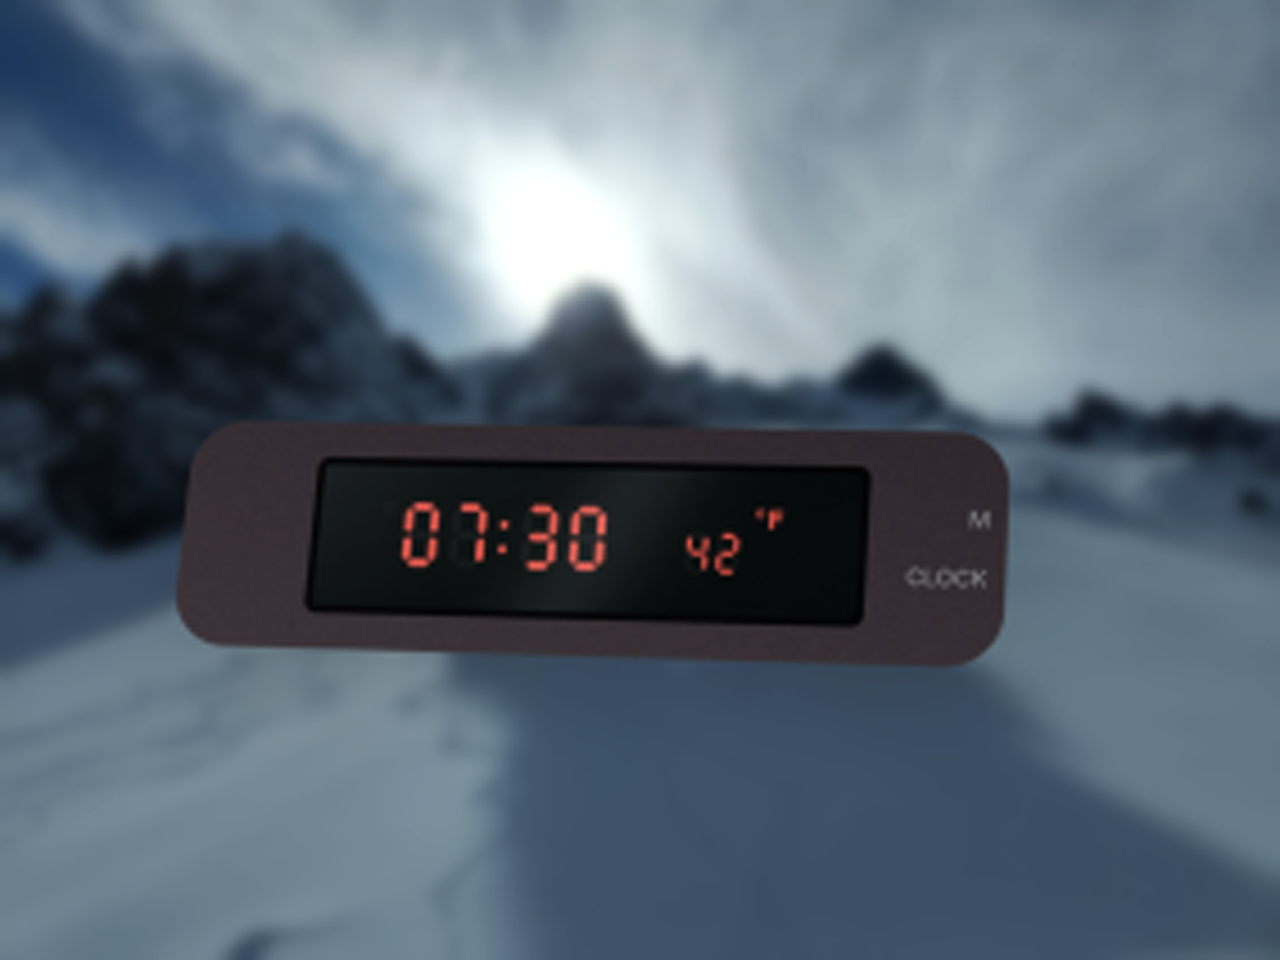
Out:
7 h 30 min
